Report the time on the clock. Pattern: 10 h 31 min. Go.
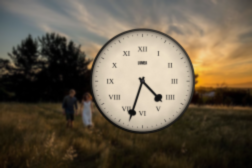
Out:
4 h 33 min
